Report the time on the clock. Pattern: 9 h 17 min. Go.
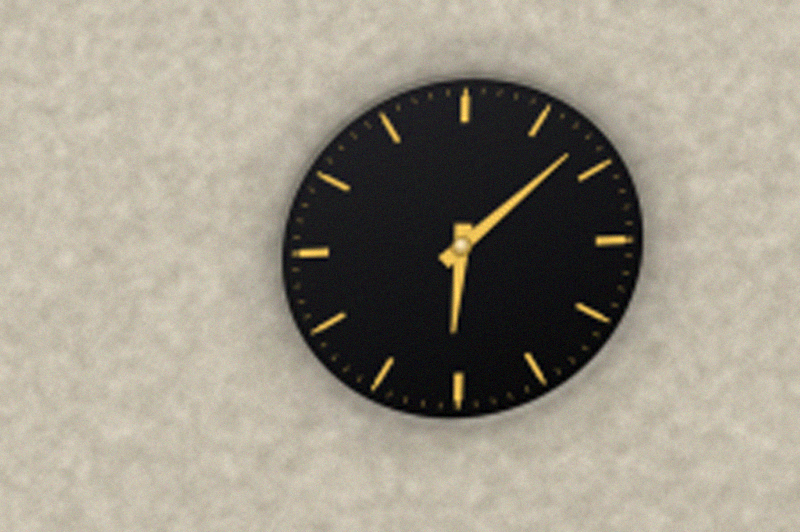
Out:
6 h 08 min
